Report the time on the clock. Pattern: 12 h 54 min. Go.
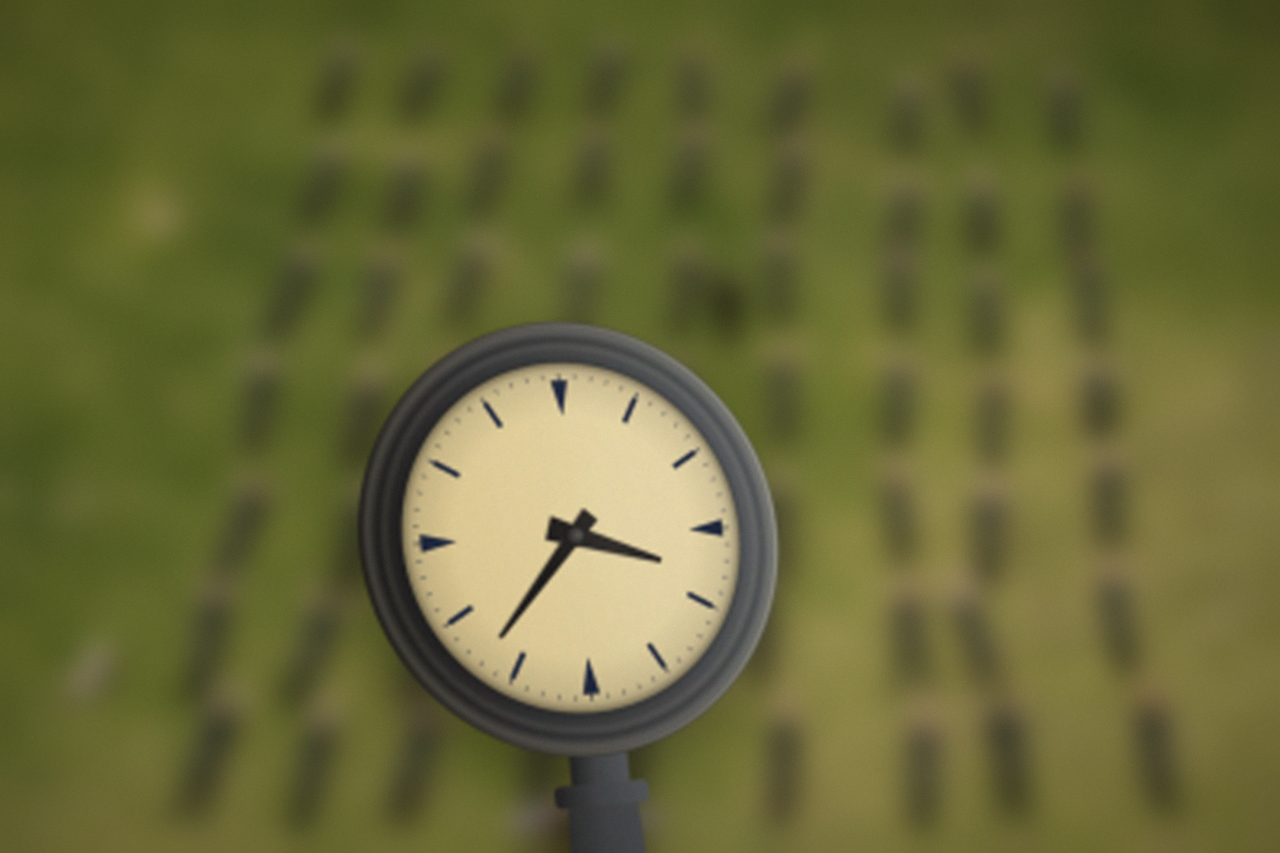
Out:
3 h 37 min
